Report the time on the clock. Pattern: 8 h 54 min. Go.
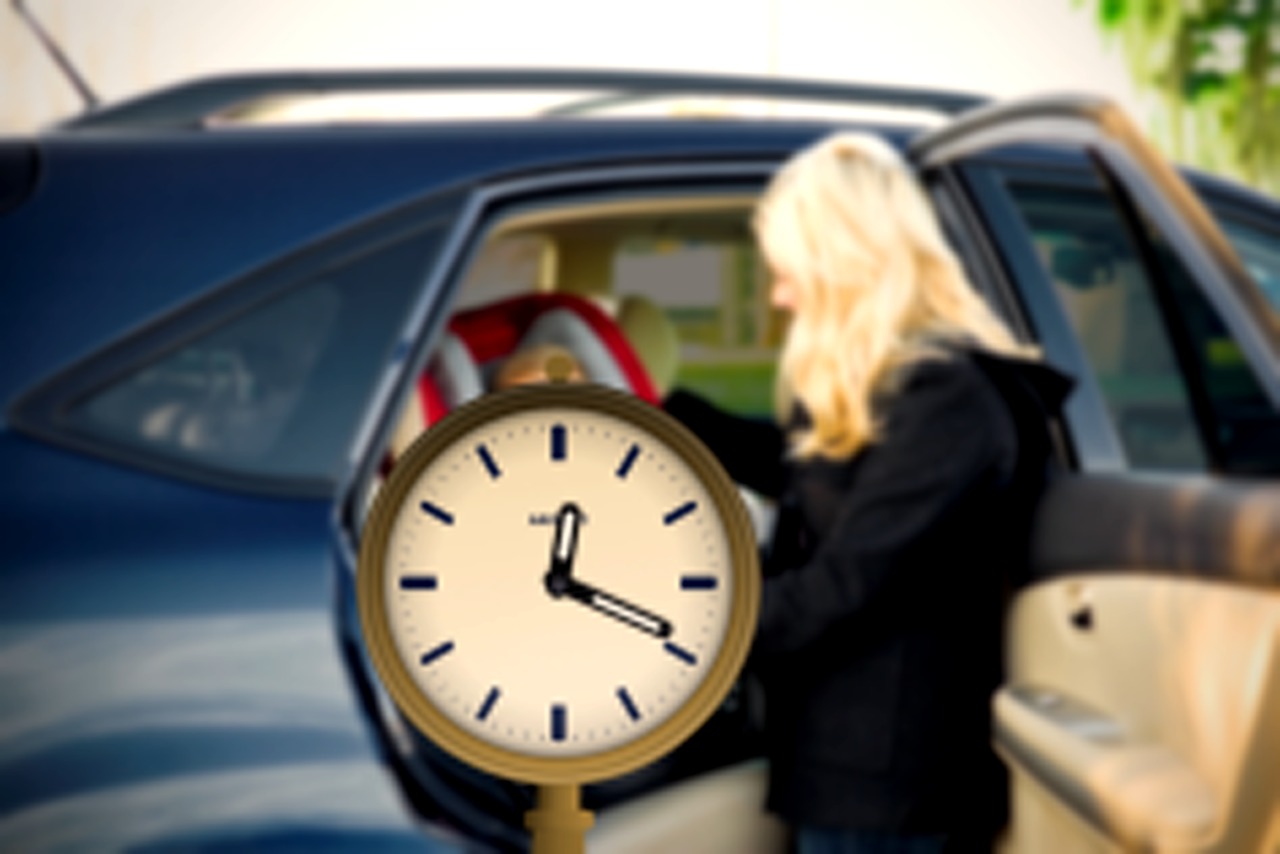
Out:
12 h 19 min
